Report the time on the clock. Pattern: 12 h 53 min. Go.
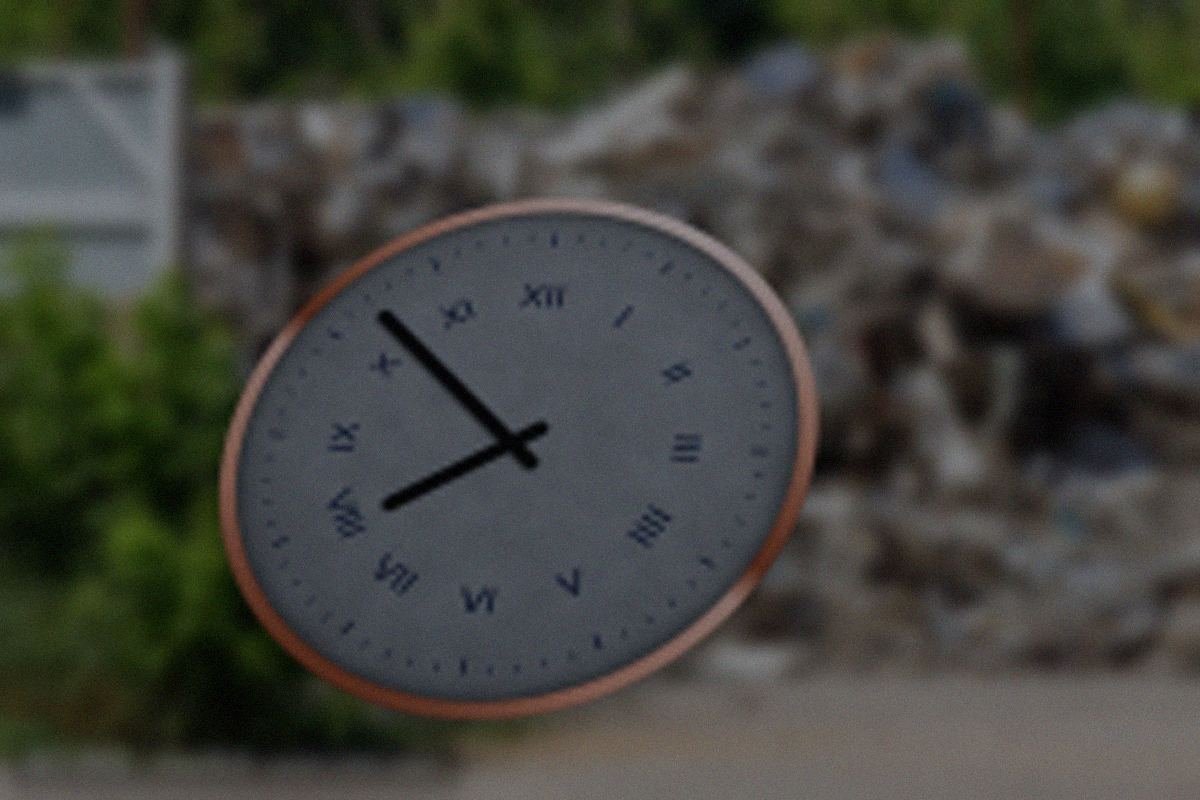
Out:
7 h 52 min
